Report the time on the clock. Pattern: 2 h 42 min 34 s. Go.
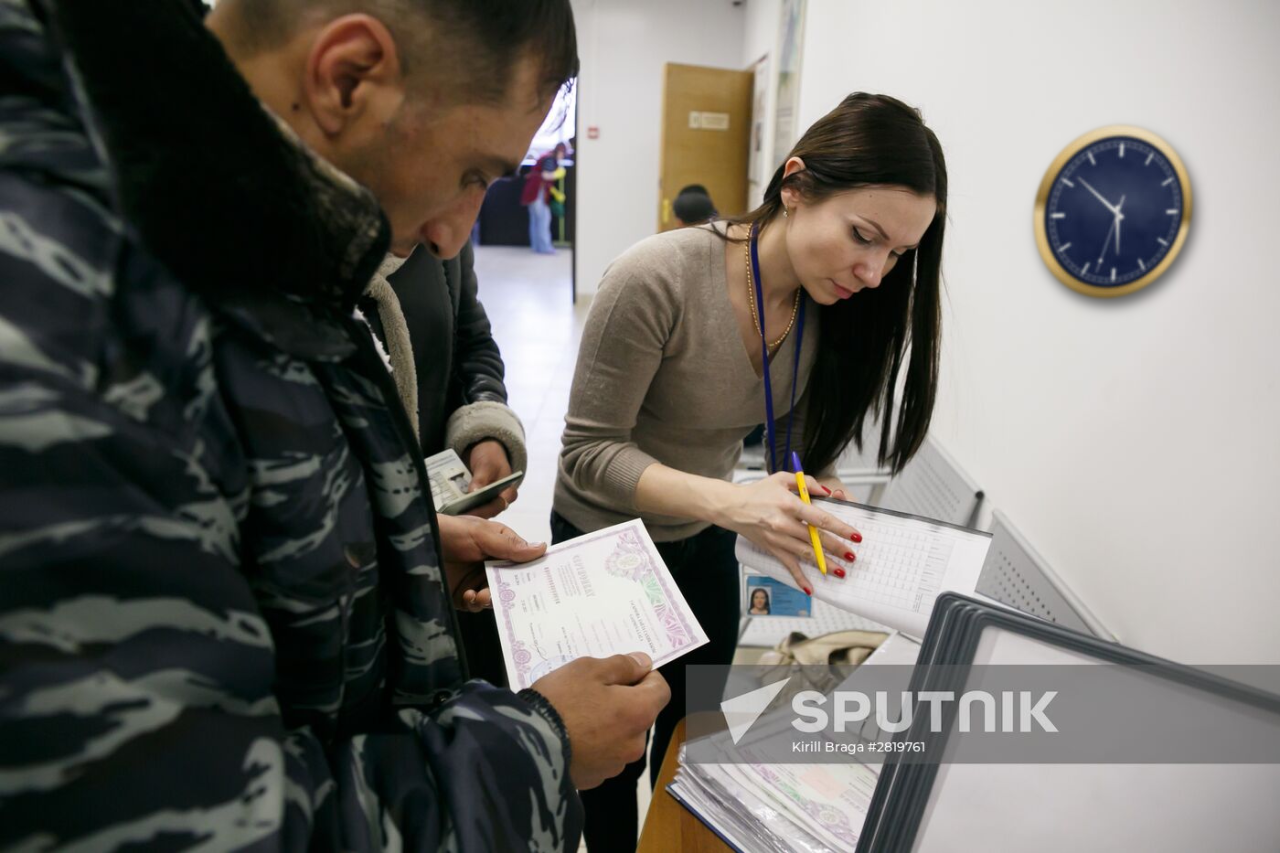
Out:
5 h 51 min 33 s
